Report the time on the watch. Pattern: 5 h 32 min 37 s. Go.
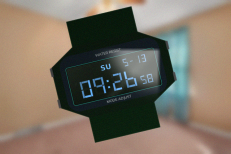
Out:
9 h 26 min 58 s
